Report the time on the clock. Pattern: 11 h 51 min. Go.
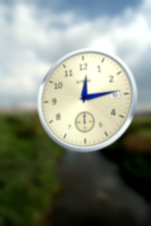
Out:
12 h 14 min
